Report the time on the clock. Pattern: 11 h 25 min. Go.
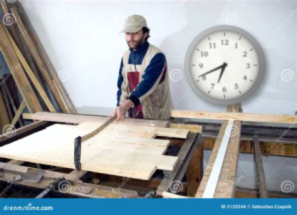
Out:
6 h 41 min
